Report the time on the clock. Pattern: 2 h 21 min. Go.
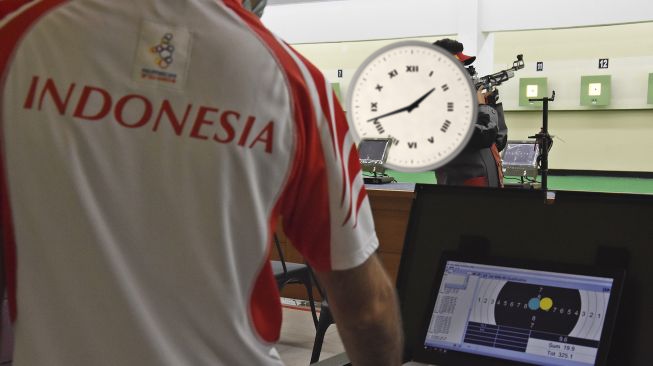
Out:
1 h 42 min
